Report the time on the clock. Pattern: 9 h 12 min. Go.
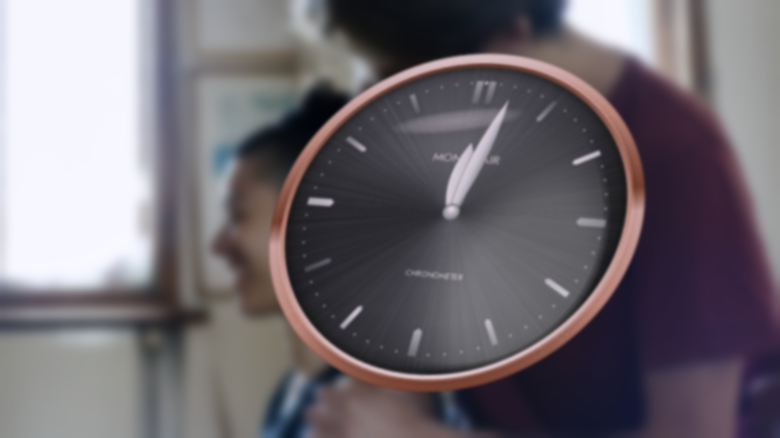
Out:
12 h 02 min
